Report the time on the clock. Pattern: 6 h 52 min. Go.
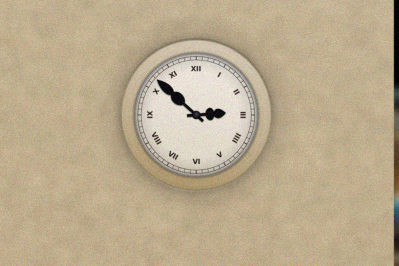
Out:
2 h 52 min
